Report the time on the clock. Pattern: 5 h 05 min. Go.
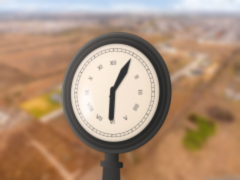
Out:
6 h 05 min
